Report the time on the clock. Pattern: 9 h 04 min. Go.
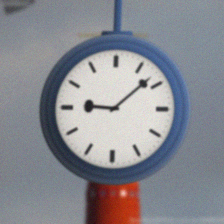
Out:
9 h 08 min
